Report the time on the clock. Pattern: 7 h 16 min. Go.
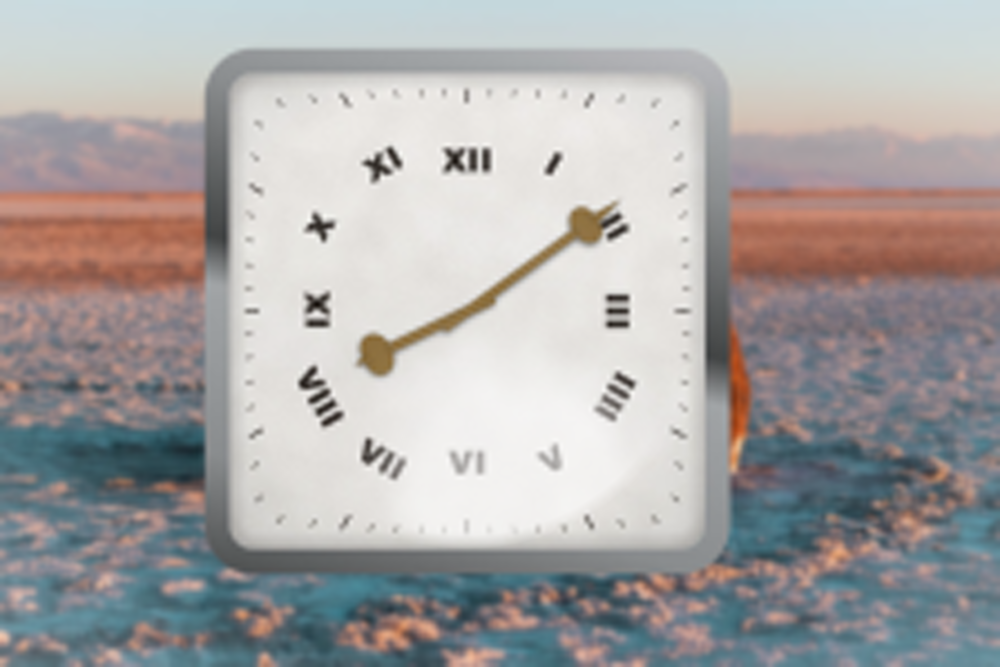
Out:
8 h 09 min
